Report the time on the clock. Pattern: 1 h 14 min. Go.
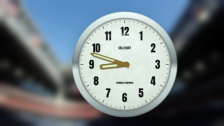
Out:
8 h 48 min
